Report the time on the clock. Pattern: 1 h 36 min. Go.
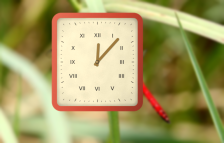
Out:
12 h 07 min
